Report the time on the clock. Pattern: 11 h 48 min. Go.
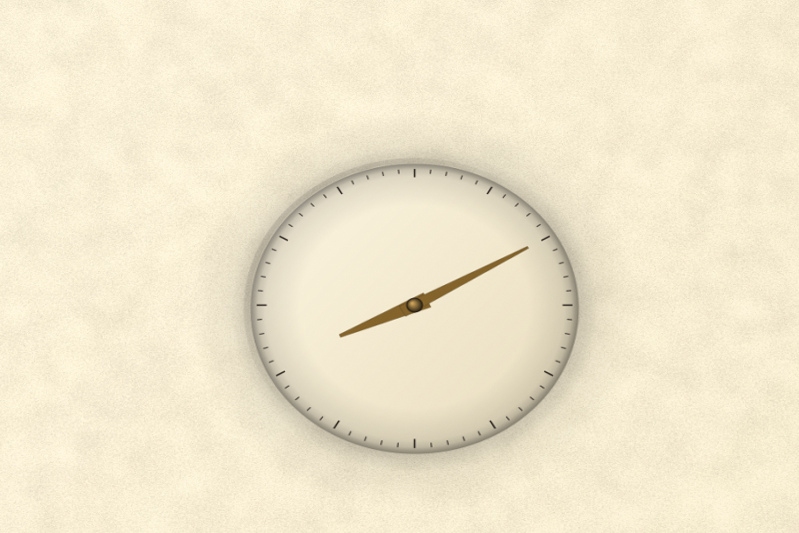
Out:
8 h 10 min
